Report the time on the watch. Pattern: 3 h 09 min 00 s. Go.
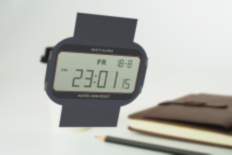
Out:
23 h 01 min 15 s
